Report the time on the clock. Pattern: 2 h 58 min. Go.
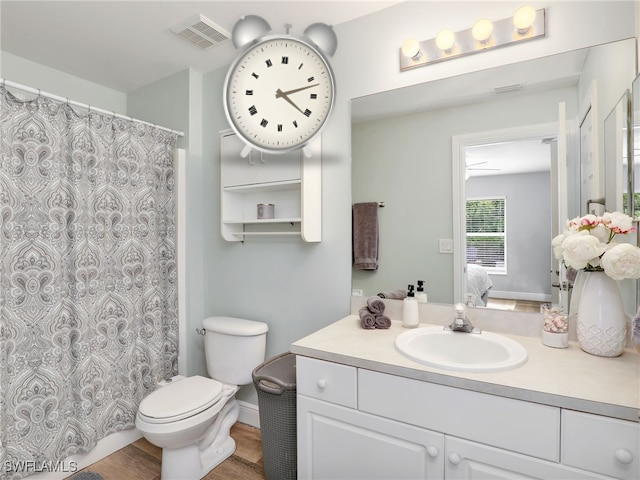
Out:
4 h 12 min
